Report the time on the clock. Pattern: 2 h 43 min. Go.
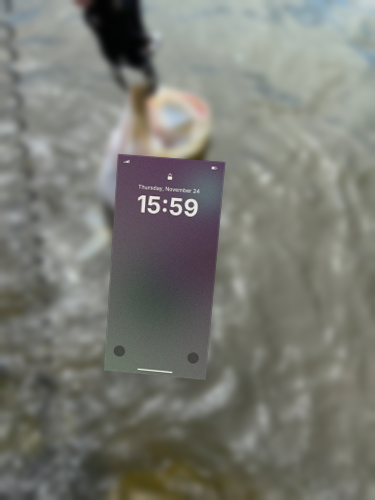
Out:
15 h 59 min
